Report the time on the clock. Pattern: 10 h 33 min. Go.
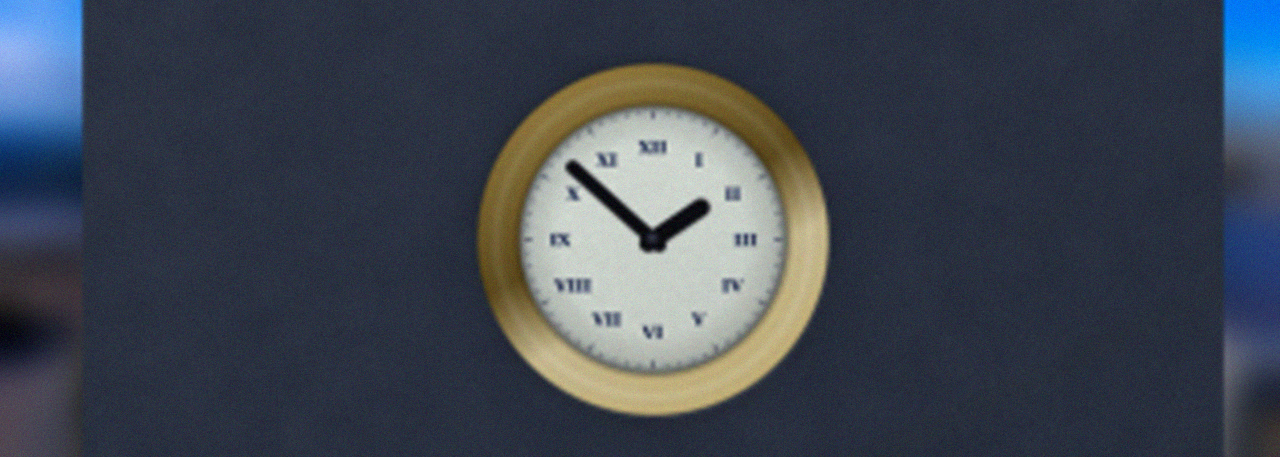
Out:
1 h 52 min
